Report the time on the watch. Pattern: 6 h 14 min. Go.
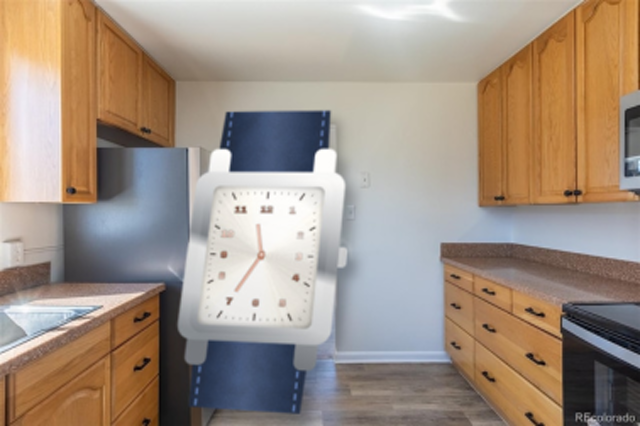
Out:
11 h 35 min
